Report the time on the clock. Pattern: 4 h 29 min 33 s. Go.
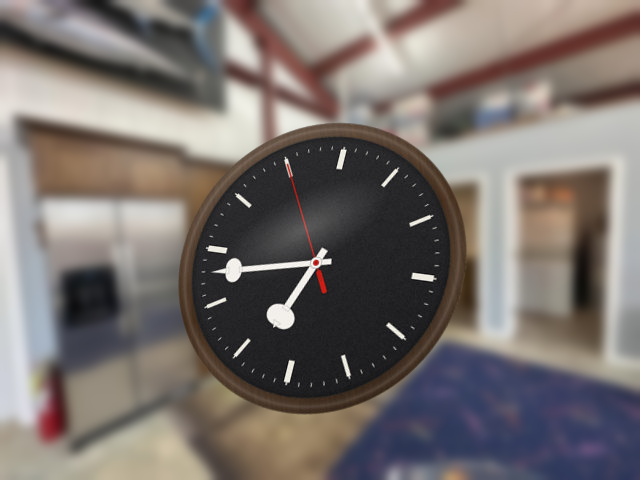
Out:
6 h 42 min 55 s
